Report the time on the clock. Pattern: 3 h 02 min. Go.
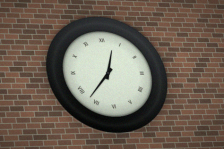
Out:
12 h 37 min
